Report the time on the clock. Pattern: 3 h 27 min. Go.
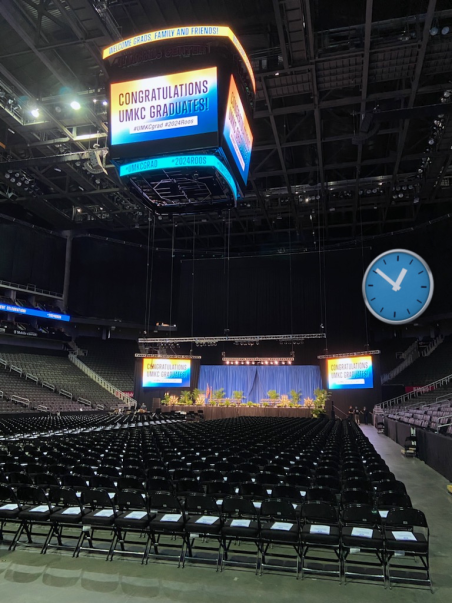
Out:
12 h 51 min
